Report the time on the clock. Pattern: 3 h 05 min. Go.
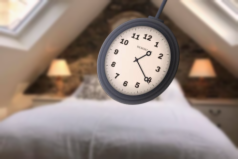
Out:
1 h 21 min
